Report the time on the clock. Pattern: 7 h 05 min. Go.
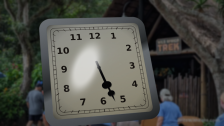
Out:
5 h 27 min
